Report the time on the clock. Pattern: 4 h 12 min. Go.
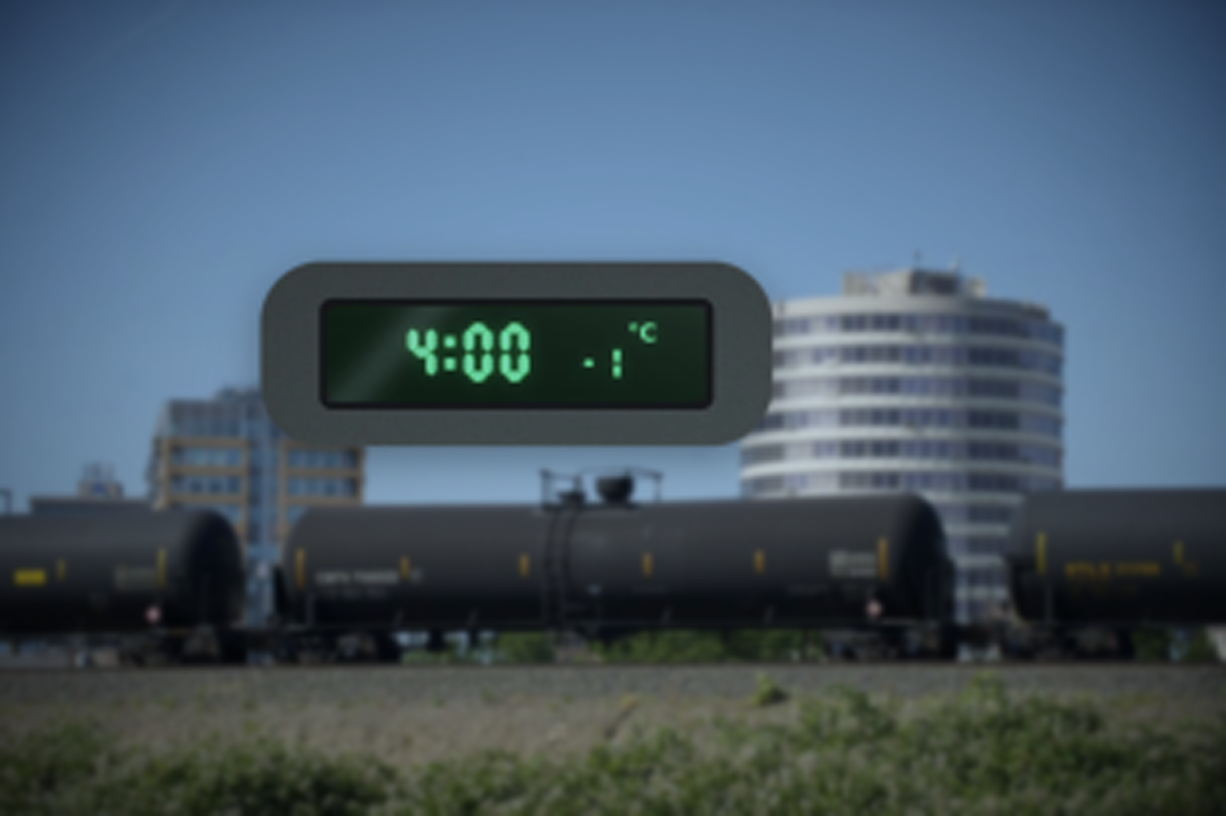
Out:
4 h 00 min
